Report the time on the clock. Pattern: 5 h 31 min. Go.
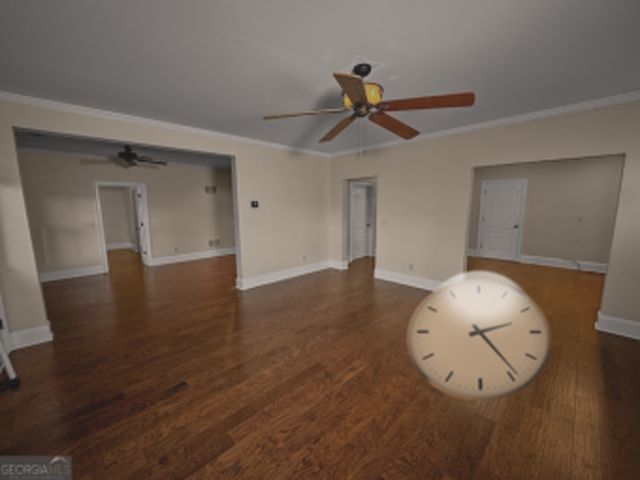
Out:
2 h 24 min
